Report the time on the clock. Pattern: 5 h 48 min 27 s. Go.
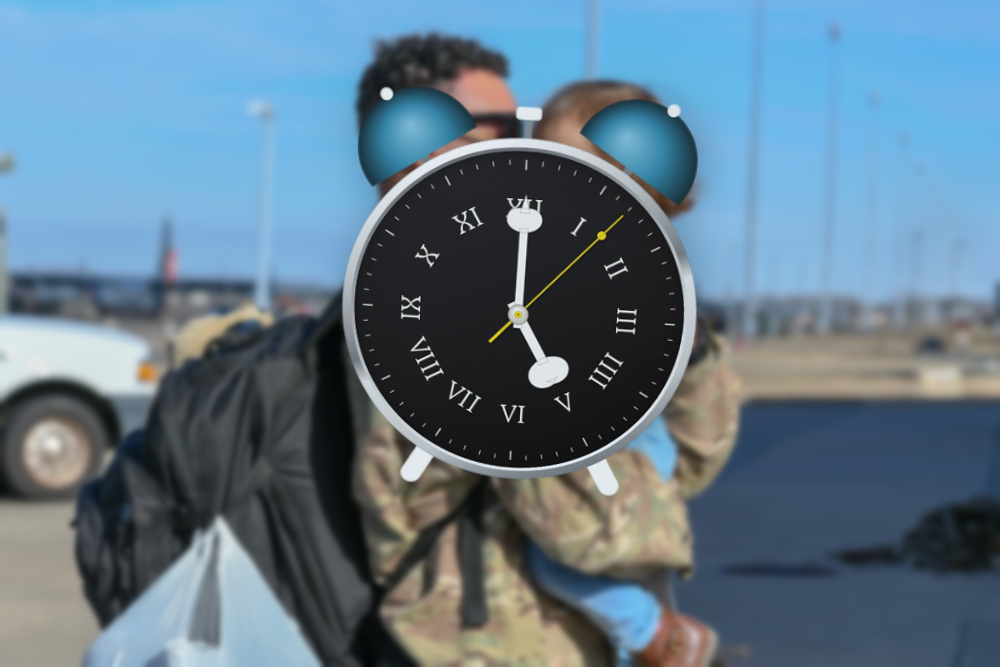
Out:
5 h 00 min 07 s
